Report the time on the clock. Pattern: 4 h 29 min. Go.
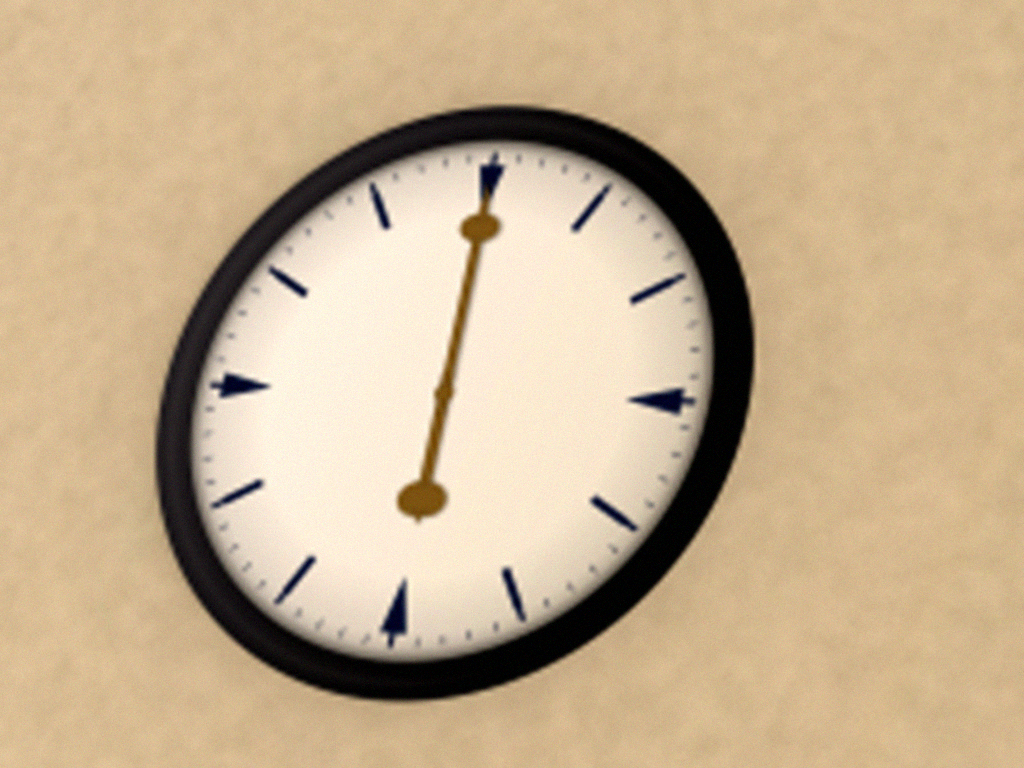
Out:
6 h 00 min
